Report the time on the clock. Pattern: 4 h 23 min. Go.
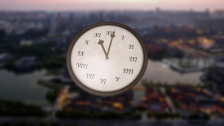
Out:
11 h 01 min
